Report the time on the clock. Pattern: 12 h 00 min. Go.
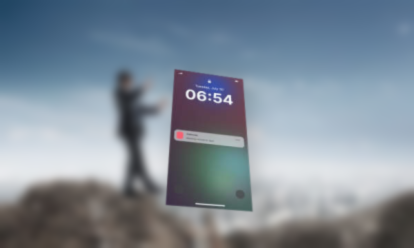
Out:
6 h 54 min
